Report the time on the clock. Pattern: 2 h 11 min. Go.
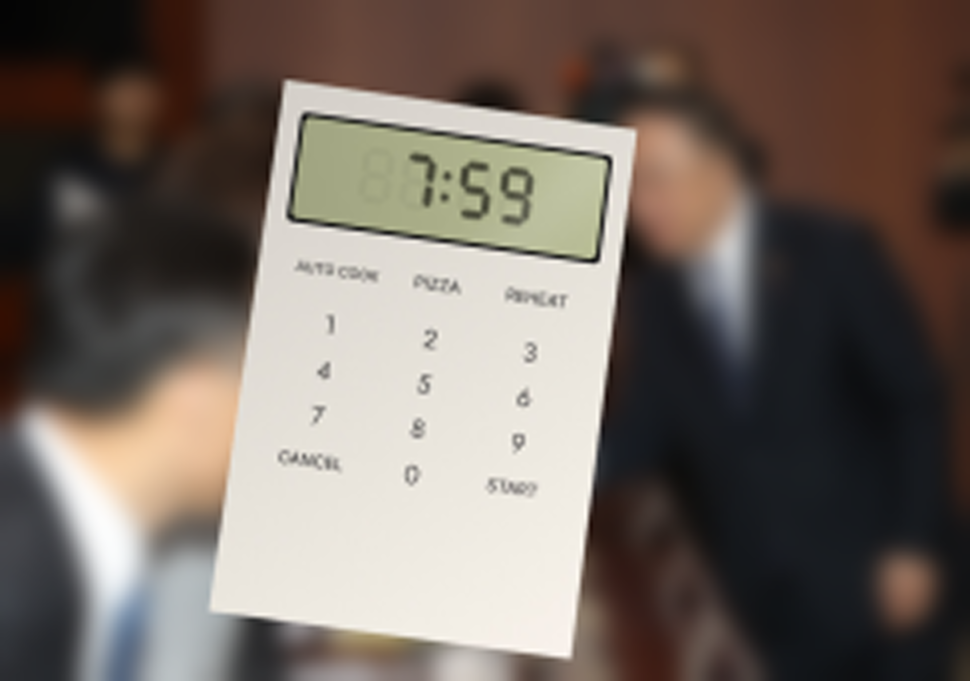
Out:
7 h 59 min
